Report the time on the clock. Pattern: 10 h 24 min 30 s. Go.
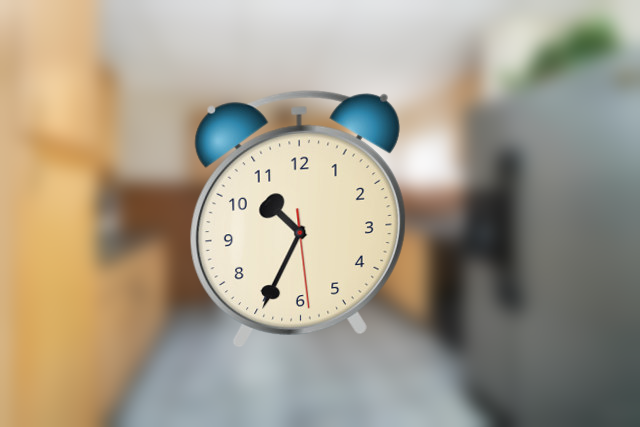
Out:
10 h 34 min 29 s
